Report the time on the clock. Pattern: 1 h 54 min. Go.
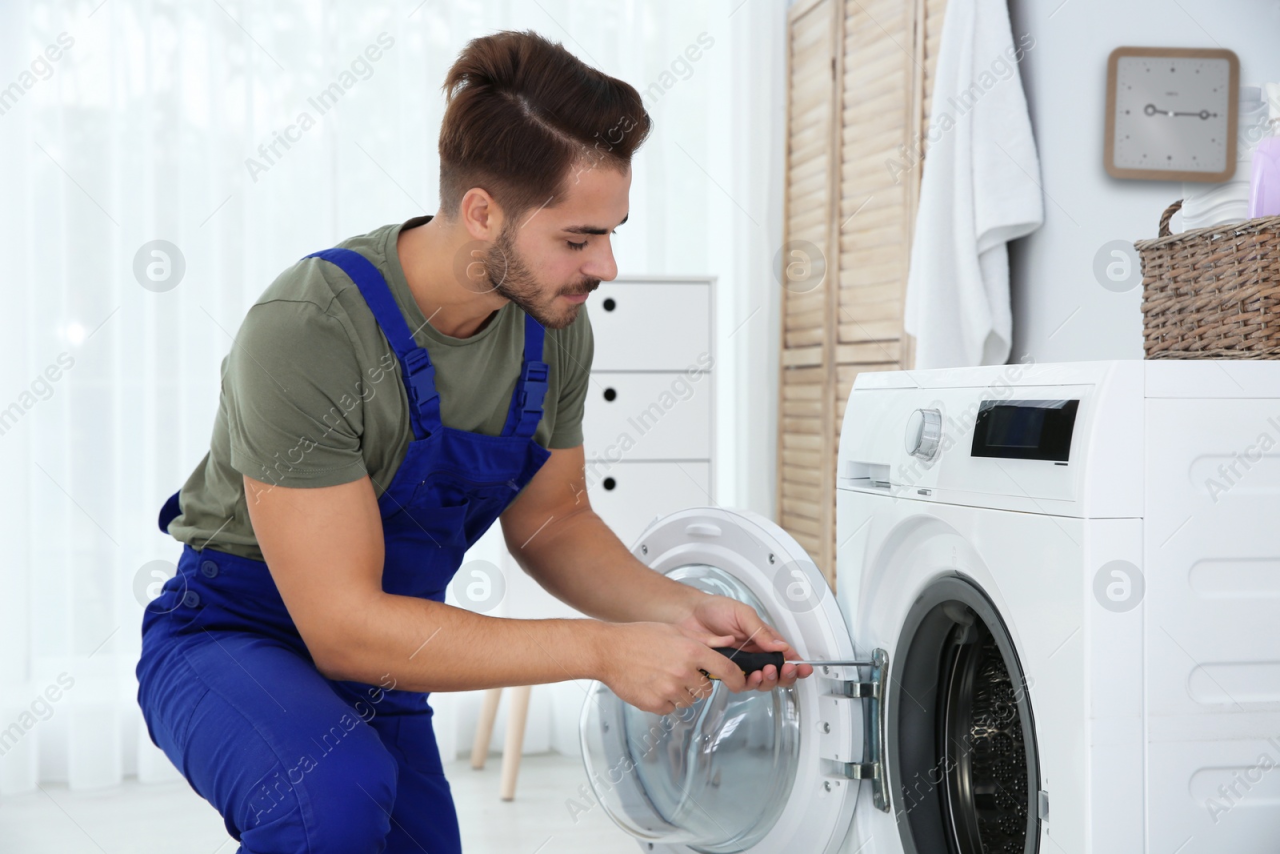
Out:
9 h 15 min
